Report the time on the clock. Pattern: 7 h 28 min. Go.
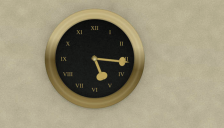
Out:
5 h 16 min
